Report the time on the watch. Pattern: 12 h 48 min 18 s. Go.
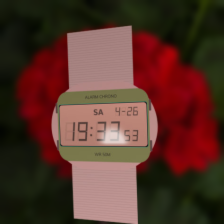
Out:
19 h 33 min 53 s
